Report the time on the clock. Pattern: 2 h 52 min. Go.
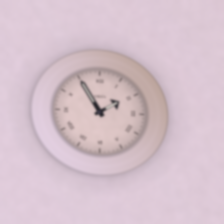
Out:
1 h 55 min
